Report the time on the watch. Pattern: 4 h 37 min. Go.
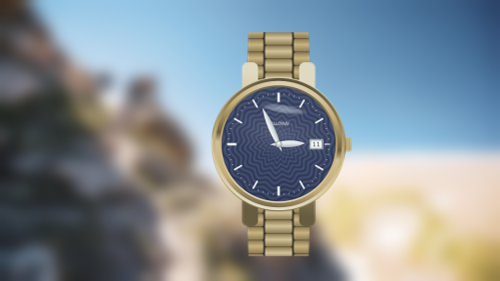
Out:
2 h 56 min
